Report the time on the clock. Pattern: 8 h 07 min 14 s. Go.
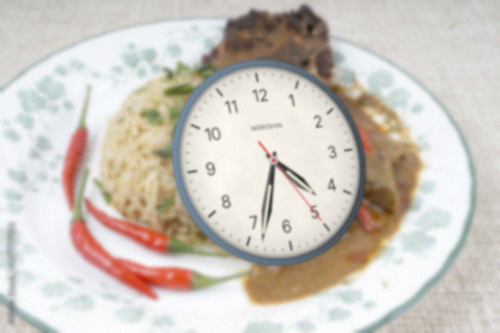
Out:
4 h 33 min 25 s
